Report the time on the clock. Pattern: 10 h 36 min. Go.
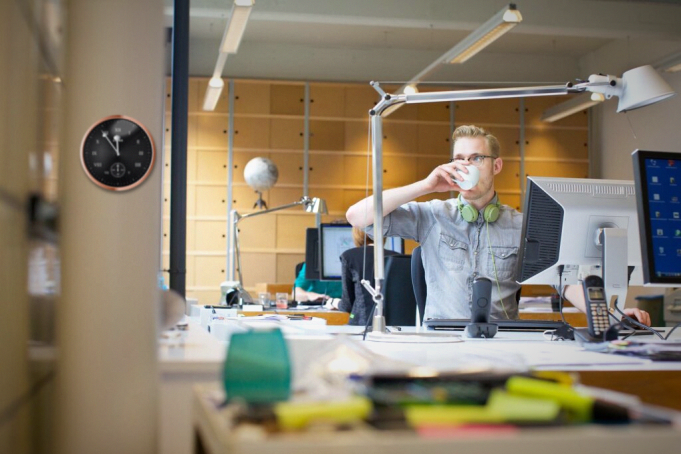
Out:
11 h 54 min
